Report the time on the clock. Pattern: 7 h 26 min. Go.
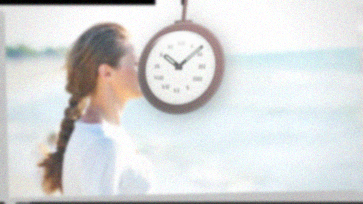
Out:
10 h 08 min
